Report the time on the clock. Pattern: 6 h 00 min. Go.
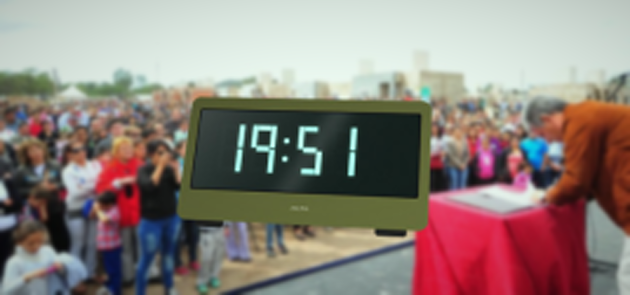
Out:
19 h 51 min
